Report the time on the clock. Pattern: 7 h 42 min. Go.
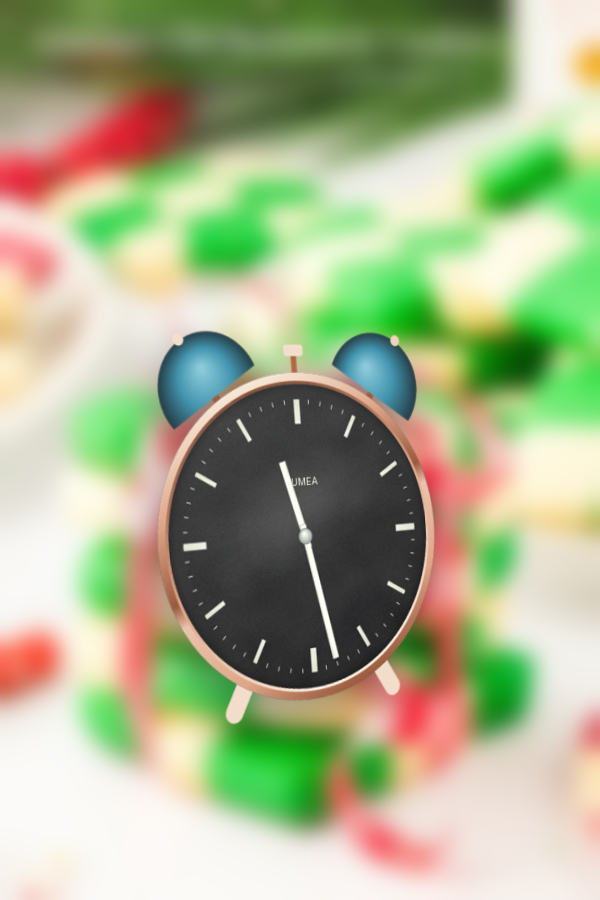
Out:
11 h 28 min
